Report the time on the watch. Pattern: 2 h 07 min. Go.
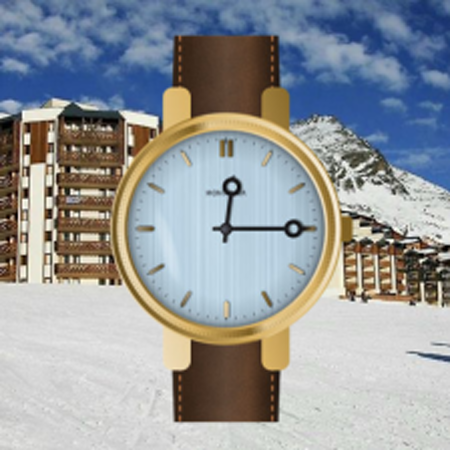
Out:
12 h 15 min
